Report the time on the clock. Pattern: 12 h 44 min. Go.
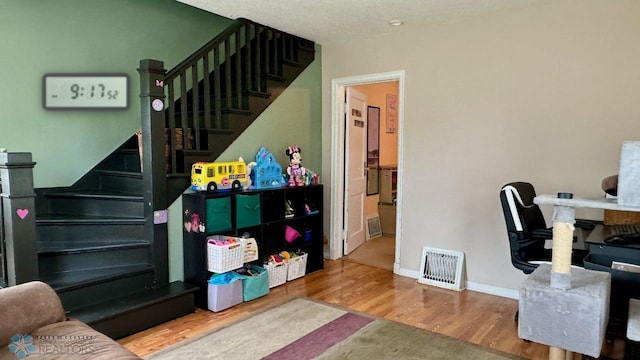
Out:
9 h 17 min
